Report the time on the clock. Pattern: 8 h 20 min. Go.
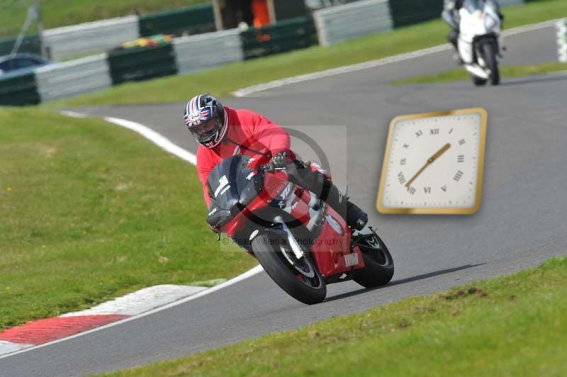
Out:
1 h 37 min
